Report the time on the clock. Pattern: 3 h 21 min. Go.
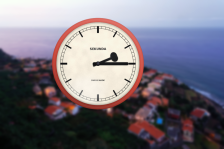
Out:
2 h 15 min
